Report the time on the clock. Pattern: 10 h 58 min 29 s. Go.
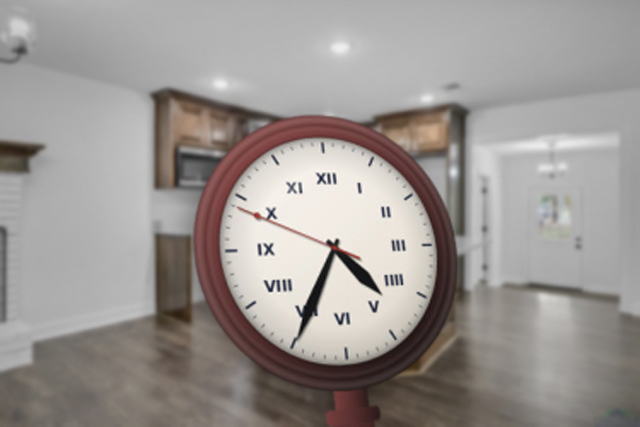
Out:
4 h 34 min 49 s
